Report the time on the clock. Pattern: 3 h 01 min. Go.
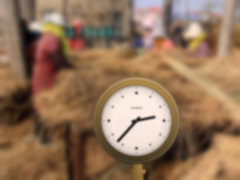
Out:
2 h 37 min
